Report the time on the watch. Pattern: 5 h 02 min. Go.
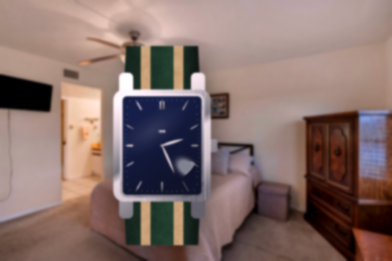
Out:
2 h 26 min
